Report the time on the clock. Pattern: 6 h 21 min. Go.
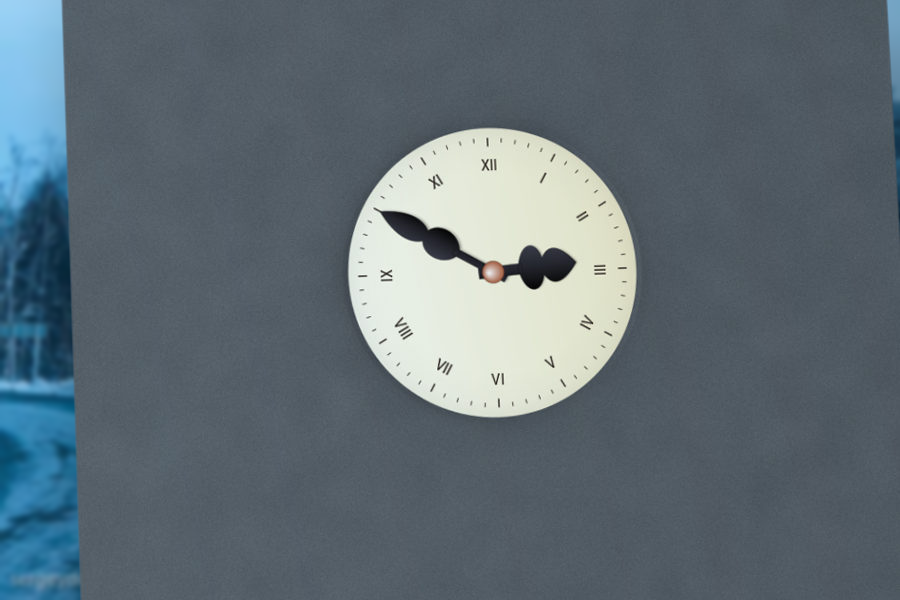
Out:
2 h 50 min
